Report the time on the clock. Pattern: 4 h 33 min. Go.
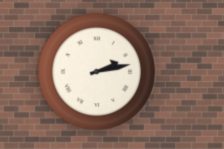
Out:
2 h 13 min
